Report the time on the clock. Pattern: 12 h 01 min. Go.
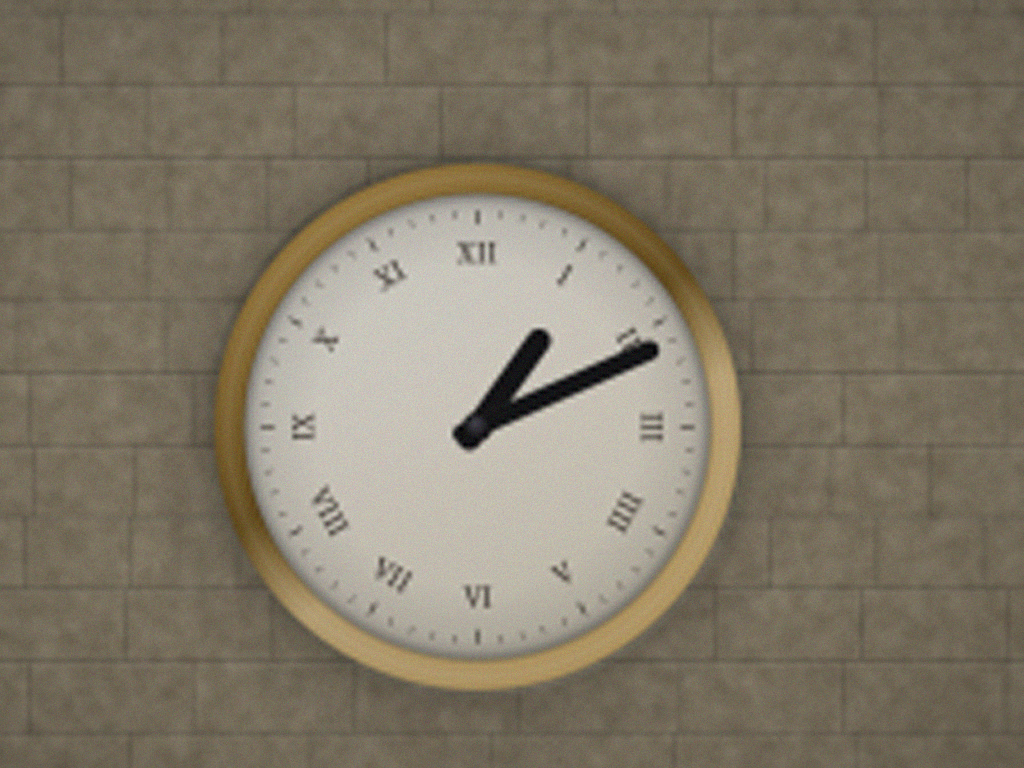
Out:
1 h 11 min
